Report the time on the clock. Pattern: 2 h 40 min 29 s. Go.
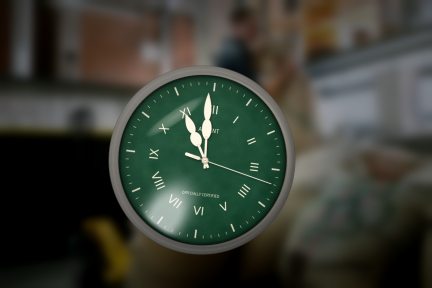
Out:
10 h 59 min 17 s
